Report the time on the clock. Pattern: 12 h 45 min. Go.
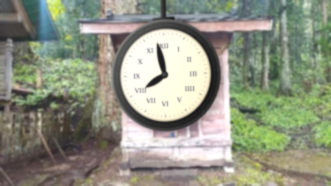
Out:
7 h 58 min
